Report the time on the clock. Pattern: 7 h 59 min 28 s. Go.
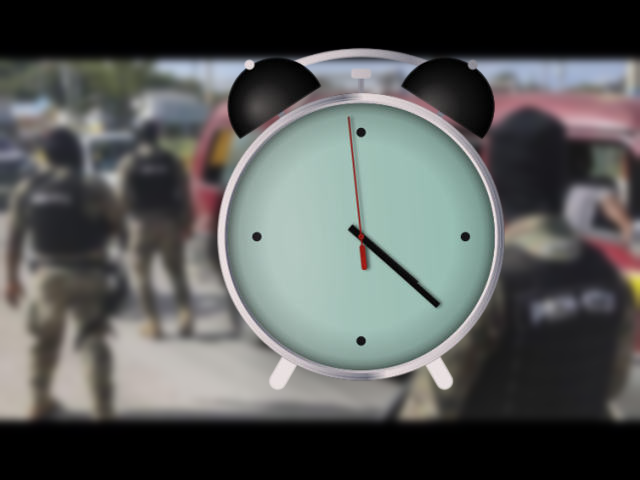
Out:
4 h 21 min 59 s
